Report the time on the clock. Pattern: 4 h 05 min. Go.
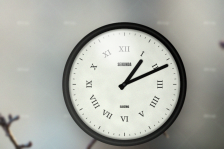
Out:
1 h 11 min
